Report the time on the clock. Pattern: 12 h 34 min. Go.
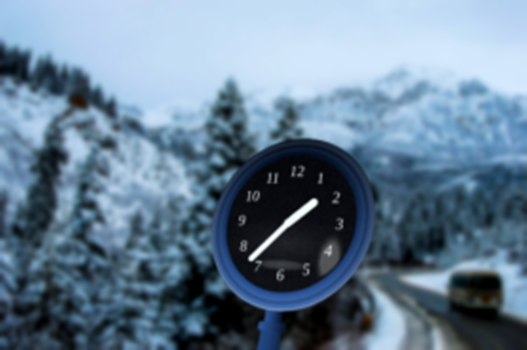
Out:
1 h 37 min
